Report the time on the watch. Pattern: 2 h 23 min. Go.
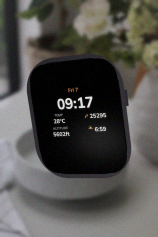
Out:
9 h 17 min
